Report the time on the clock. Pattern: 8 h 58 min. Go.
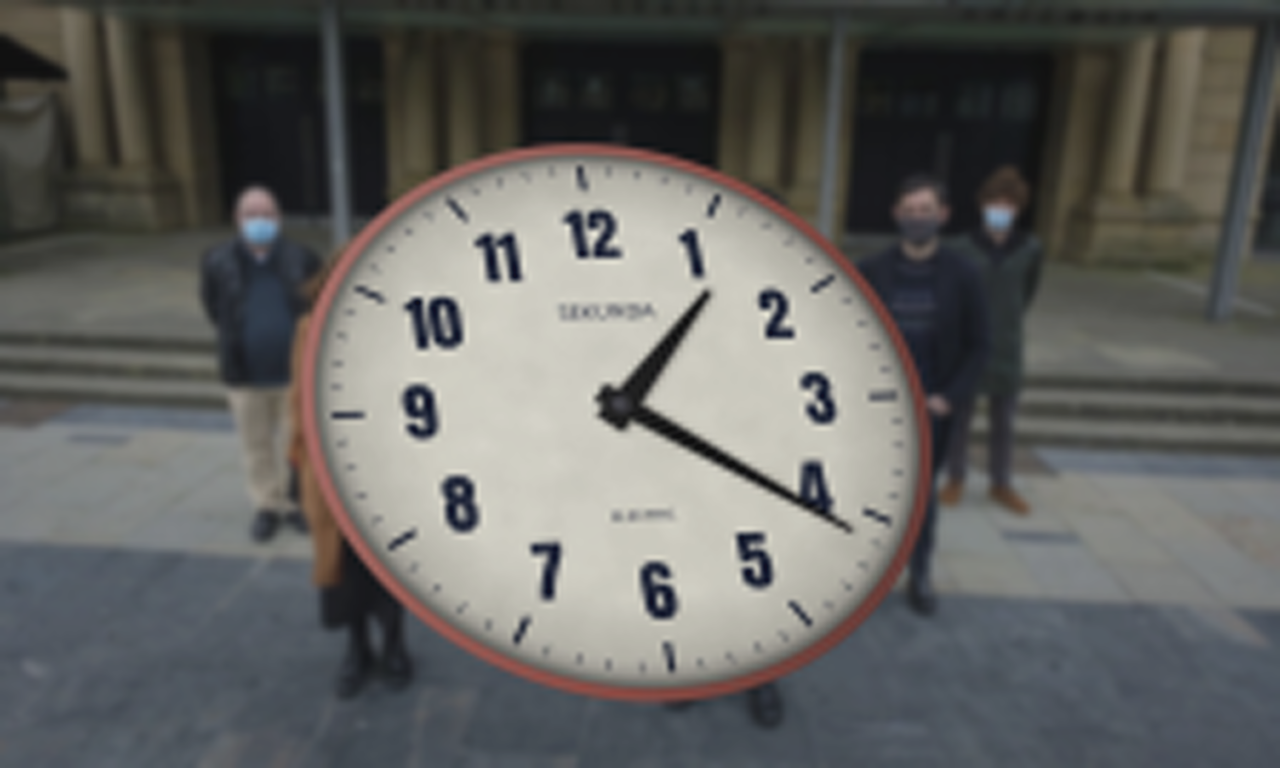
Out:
1 h 21 min
